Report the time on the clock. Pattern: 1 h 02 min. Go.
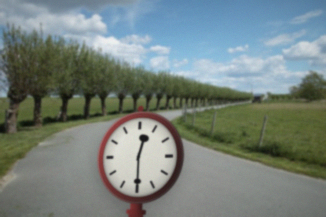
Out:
12 h 30 min
